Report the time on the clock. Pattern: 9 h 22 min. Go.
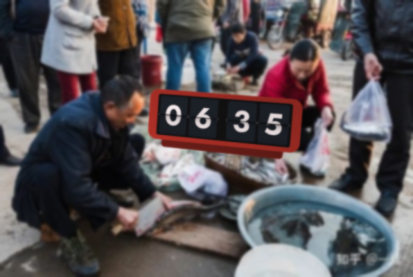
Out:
6 h 35 min
